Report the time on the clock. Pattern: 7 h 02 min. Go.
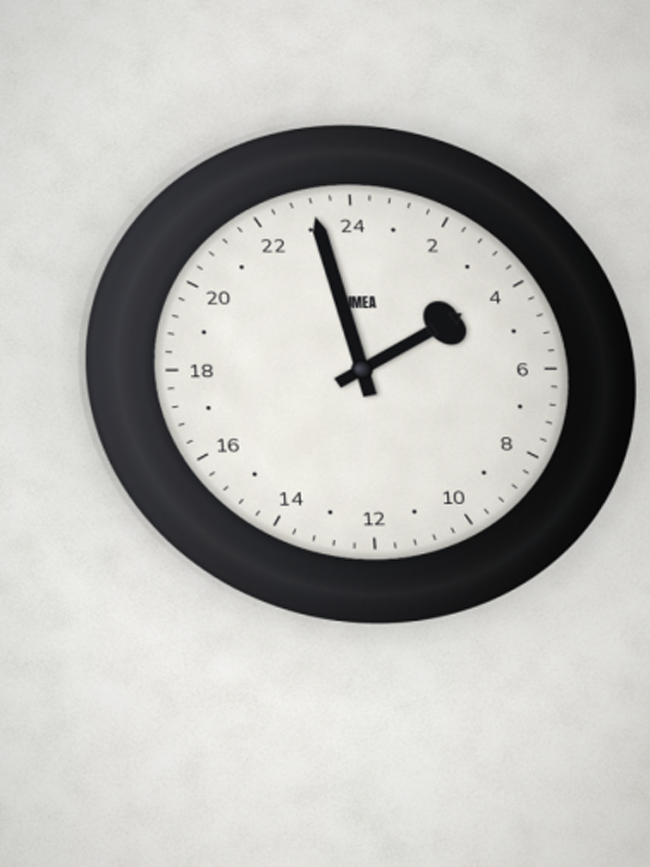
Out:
3 h 58 min
